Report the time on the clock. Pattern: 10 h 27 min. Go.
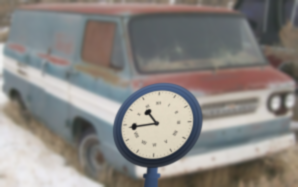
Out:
10 h 44 min
